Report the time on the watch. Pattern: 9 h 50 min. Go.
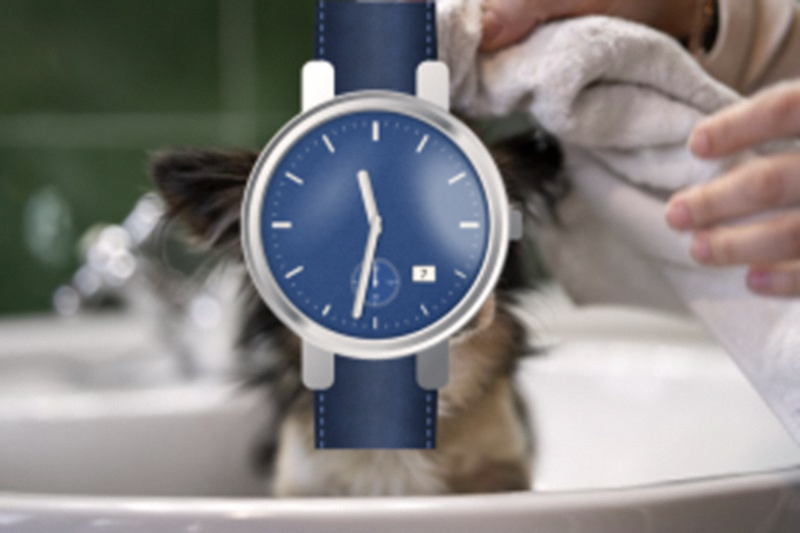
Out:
11 h 32 min
